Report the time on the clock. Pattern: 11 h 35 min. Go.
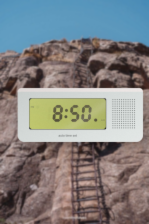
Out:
8 h 50 min
